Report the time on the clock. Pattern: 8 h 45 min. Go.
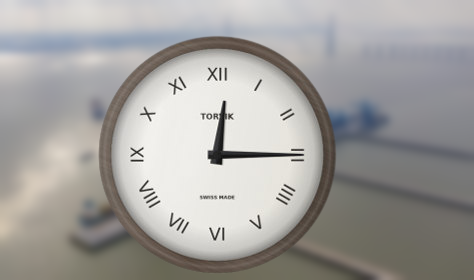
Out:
12 h 15 min
